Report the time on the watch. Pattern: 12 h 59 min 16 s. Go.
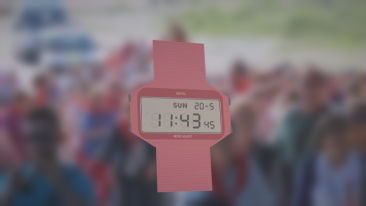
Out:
11 h 43 min 45 s
